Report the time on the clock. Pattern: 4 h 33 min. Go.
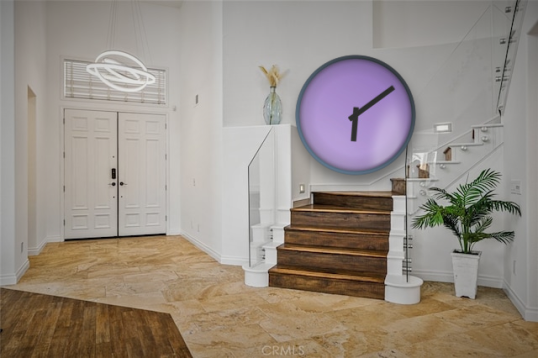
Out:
6 h 09 min
